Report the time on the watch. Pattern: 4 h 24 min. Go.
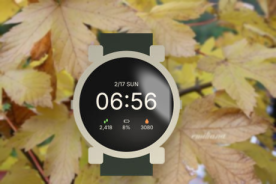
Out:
6 h 56 min
